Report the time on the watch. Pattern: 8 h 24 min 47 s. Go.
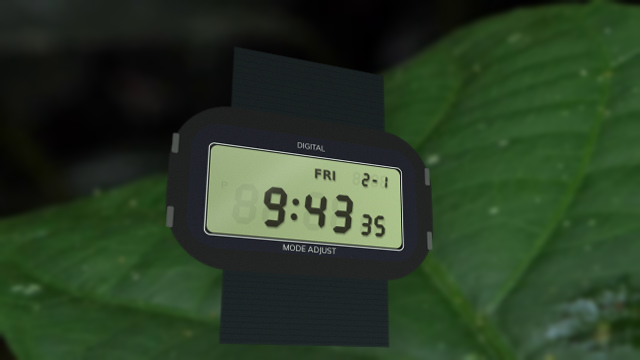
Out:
9 h 43 min 35 s
